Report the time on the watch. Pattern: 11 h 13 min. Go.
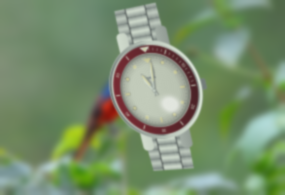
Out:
11 h 01 min
